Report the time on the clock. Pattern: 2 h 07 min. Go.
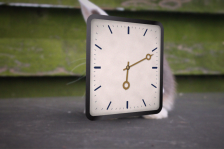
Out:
6 h 11 min
